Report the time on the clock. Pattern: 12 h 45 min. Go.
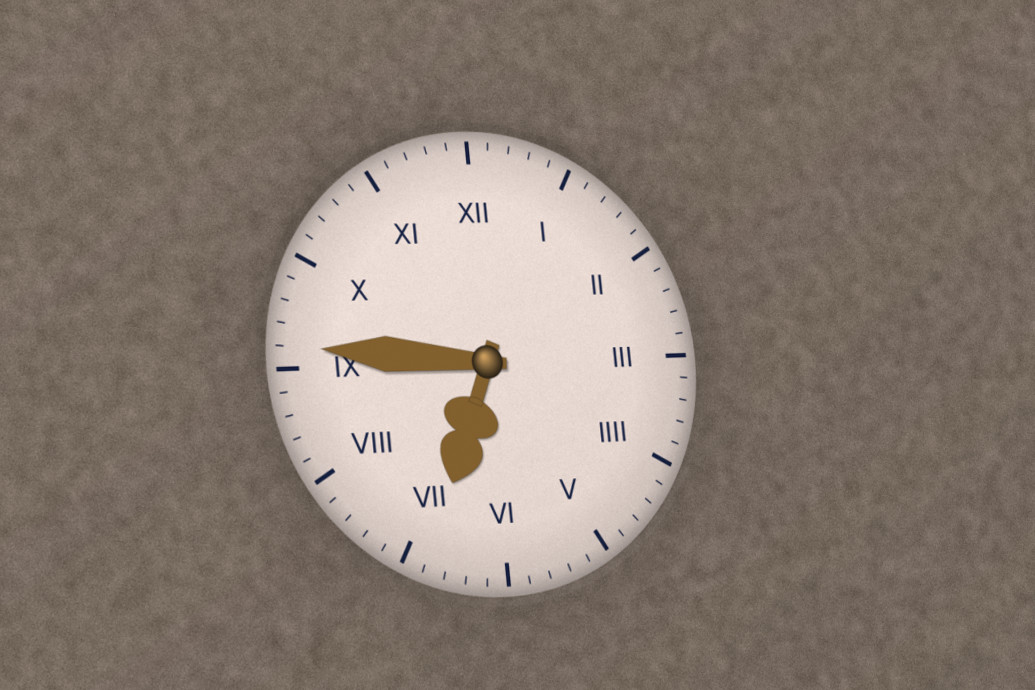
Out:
6 h 46 min
